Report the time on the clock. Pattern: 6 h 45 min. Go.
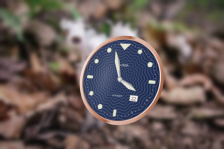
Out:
3 h 57 min
